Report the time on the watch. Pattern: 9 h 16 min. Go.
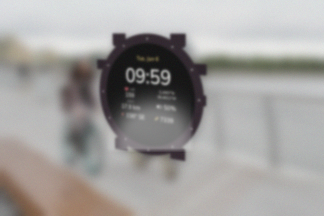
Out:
9 h 59 min
